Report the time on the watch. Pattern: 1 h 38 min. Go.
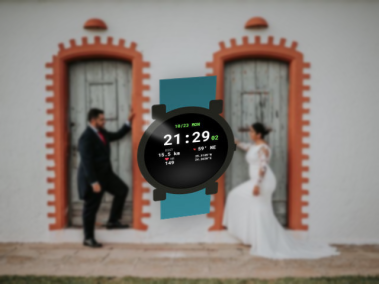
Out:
21 h 29 min
